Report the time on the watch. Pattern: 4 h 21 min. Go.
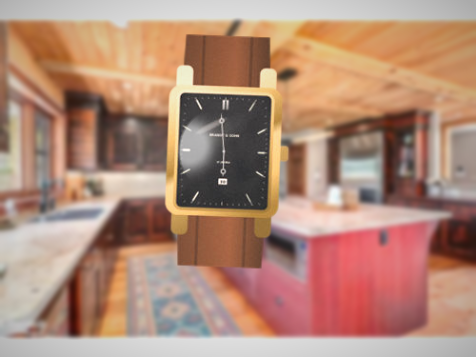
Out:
5 h 59 min
